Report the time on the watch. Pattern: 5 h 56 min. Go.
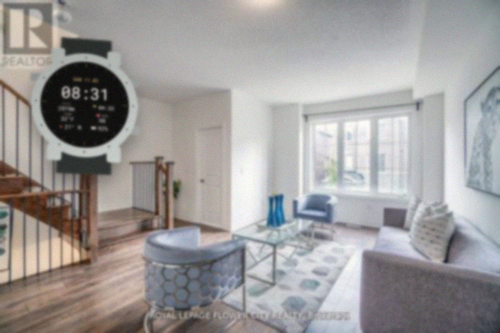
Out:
8 h 31 min
